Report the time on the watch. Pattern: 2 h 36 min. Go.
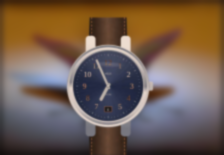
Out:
6 h 56 min
